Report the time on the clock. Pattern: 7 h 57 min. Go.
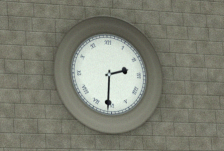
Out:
2 h 31 min
